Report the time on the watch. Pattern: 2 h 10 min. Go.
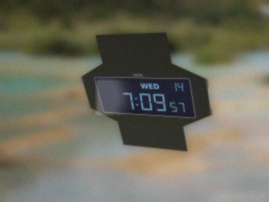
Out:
7 h 09 min
